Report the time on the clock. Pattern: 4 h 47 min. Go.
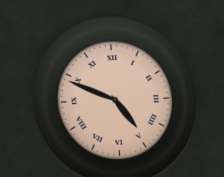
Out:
4 h 49 min
